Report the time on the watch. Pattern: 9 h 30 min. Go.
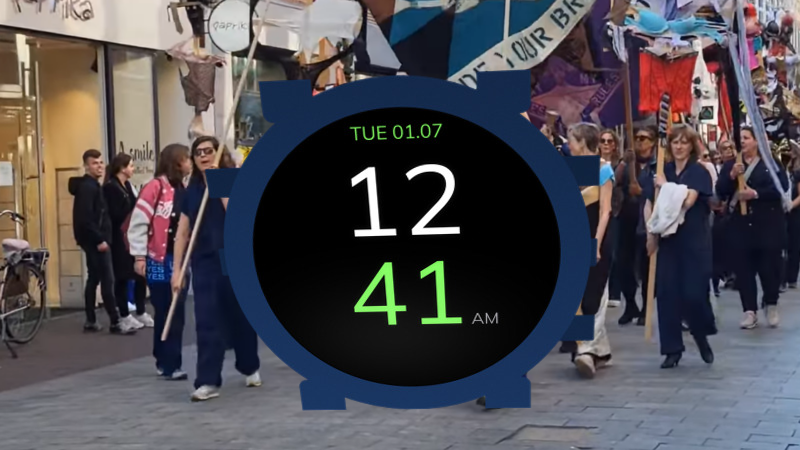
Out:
12 h 41 min
